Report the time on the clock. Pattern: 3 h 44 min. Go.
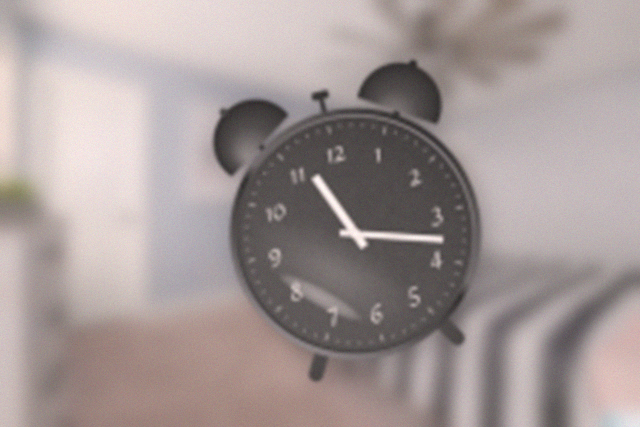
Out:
11 h 18 min
